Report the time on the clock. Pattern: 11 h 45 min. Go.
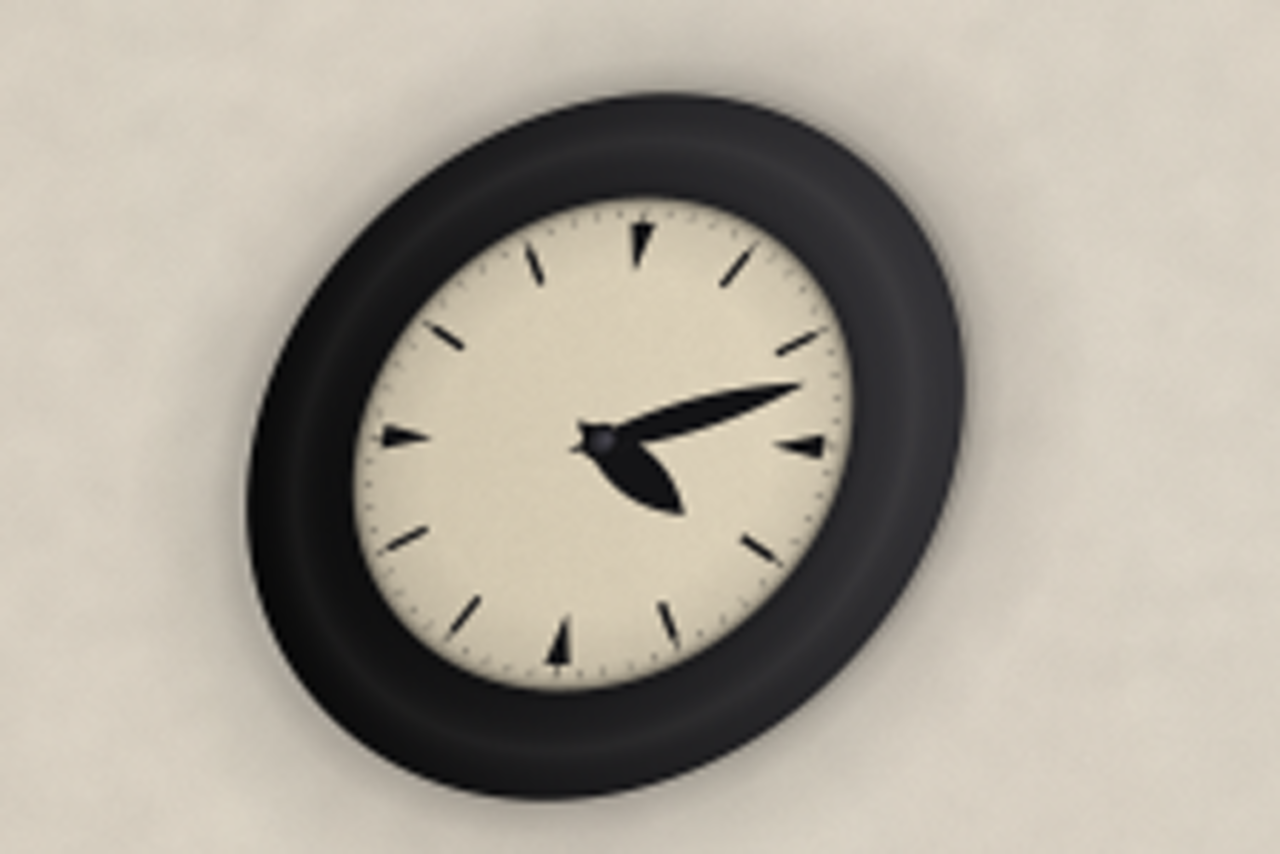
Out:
4 h 12 min
